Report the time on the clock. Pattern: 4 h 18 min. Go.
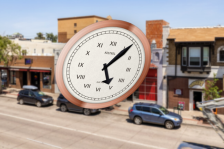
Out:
5 h 06 min
